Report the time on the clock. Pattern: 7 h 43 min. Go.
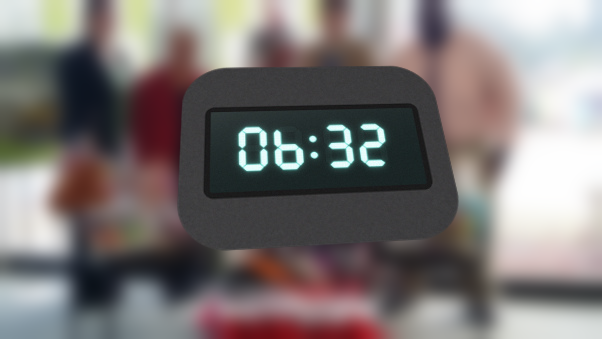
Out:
6 h 32 min
